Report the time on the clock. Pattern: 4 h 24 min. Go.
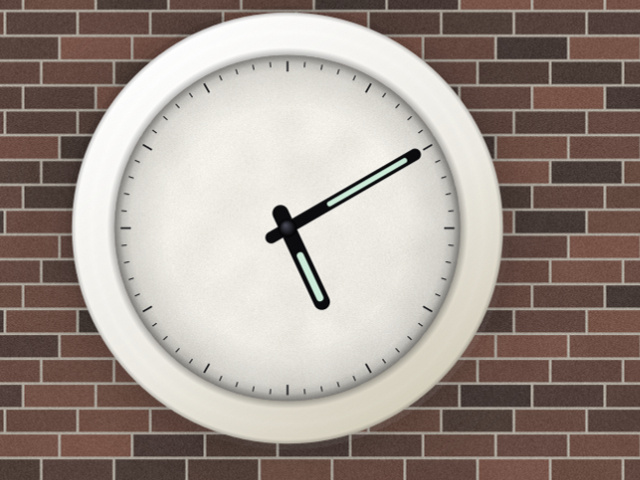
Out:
5 h 10 min
